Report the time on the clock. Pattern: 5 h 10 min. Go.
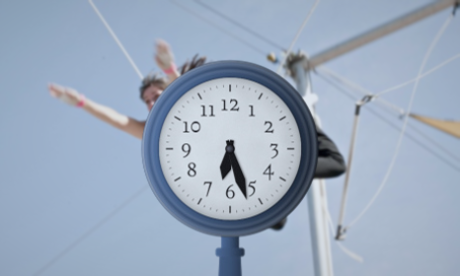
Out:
6 h 27 min
